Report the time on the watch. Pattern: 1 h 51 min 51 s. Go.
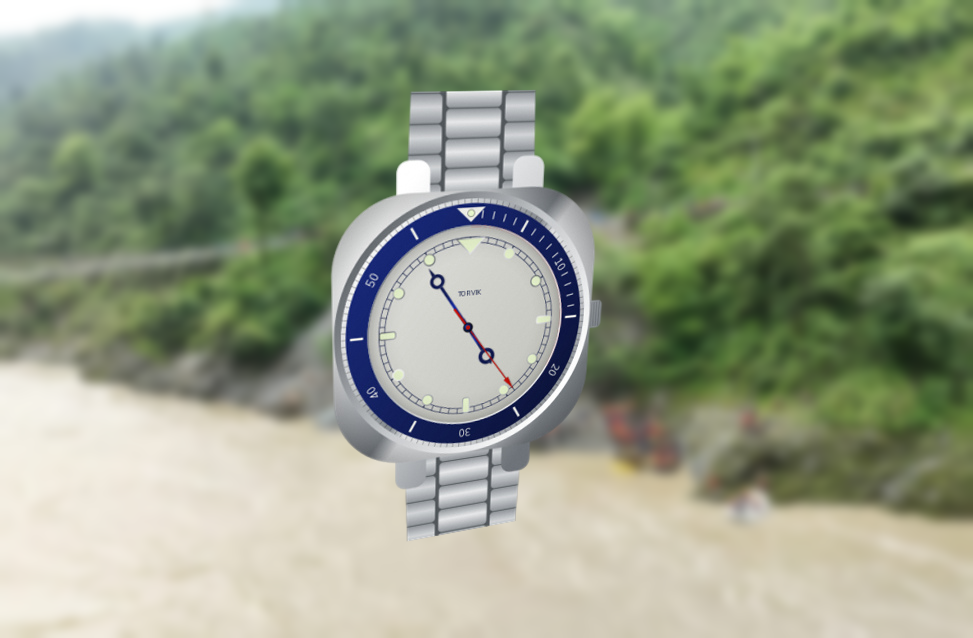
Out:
4 h 54 min 24 s
